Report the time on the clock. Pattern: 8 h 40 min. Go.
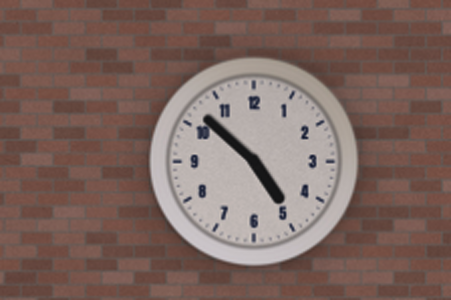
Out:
4 h 52 min
